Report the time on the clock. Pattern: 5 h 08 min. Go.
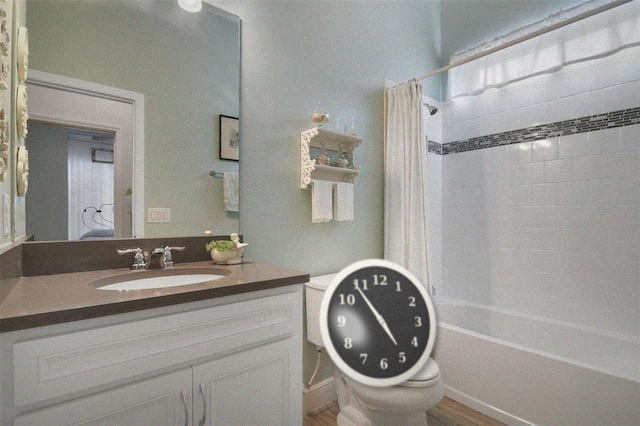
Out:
4 h 54 min
